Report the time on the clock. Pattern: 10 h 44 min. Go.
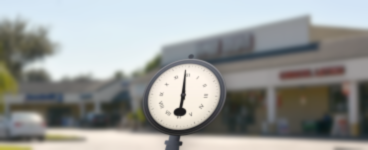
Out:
5 h 59 min
